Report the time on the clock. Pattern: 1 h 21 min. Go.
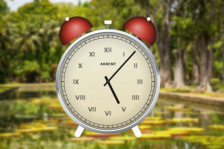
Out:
5 h 07 min
